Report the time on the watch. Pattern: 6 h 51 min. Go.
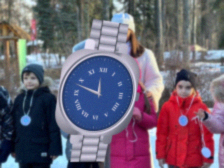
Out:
11 h 48 min
